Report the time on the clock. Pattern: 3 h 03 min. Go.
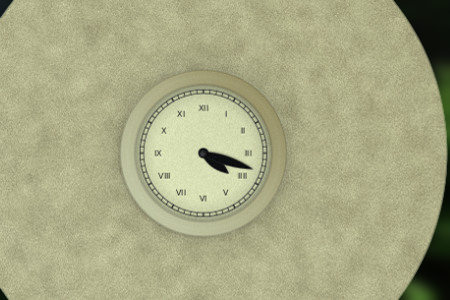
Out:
4 h 18 min
